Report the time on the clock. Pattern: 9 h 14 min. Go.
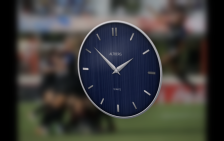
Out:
1 h 52 min
